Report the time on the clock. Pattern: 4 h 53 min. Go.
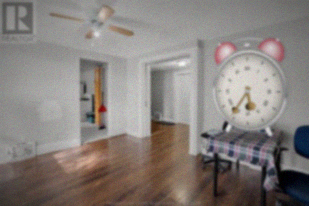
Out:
5 h 36 min
